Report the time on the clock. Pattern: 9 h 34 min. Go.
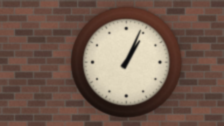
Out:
1 h 04 min
